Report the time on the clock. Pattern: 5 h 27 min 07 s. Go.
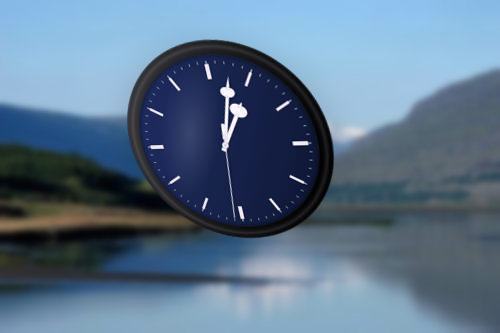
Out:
1 h 02 min 31 s
